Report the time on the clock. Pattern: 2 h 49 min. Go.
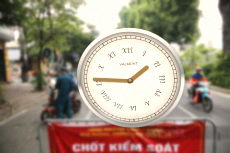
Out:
1 h 46 min
